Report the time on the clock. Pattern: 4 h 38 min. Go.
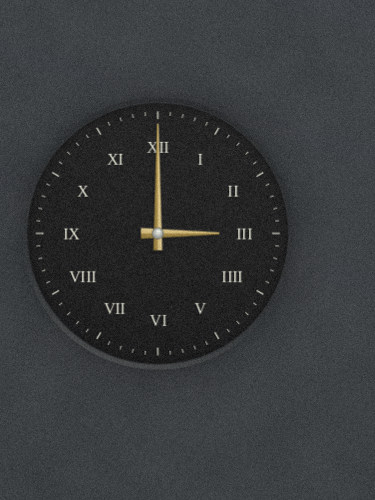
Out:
3 h 00 min
